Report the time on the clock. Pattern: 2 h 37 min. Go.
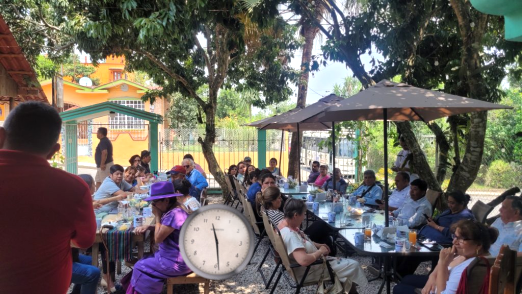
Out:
11 h 29 min
